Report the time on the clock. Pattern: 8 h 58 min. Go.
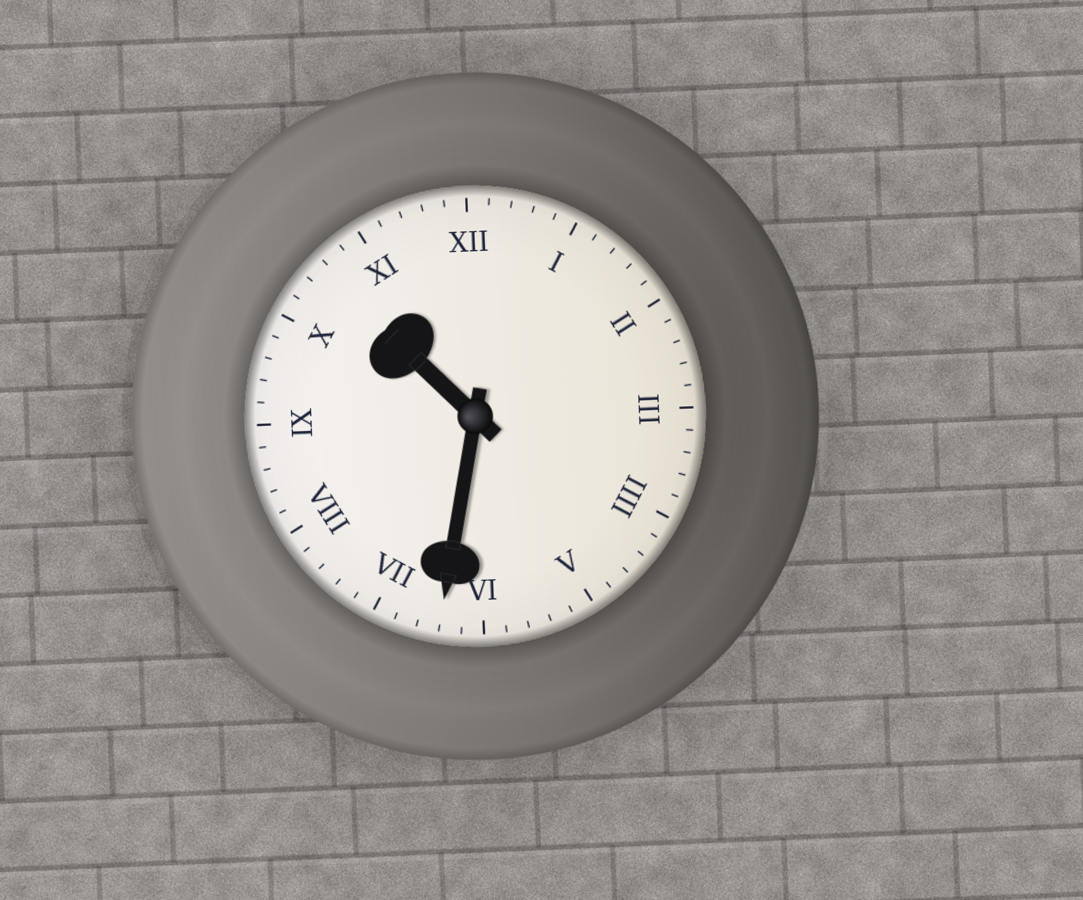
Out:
10 h 32 min
